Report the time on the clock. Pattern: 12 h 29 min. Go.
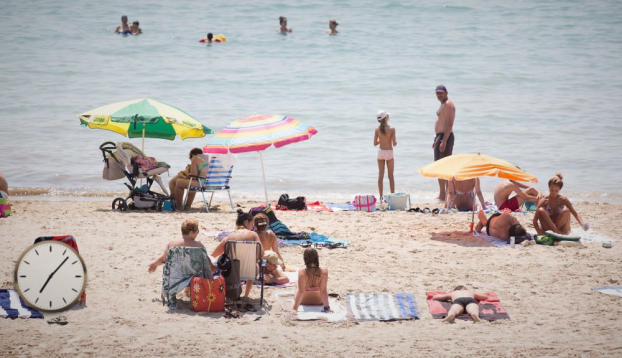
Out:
7 h 07 min
